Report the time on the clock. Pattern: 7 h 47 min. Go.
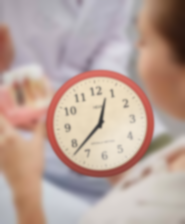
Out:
12 h 38 min
